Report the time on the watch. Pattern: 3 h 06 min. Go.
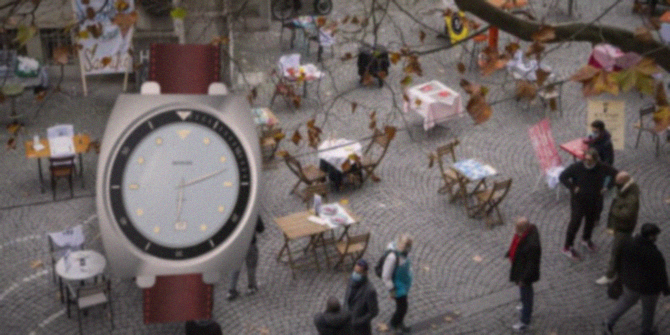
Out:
6 h 12 min
